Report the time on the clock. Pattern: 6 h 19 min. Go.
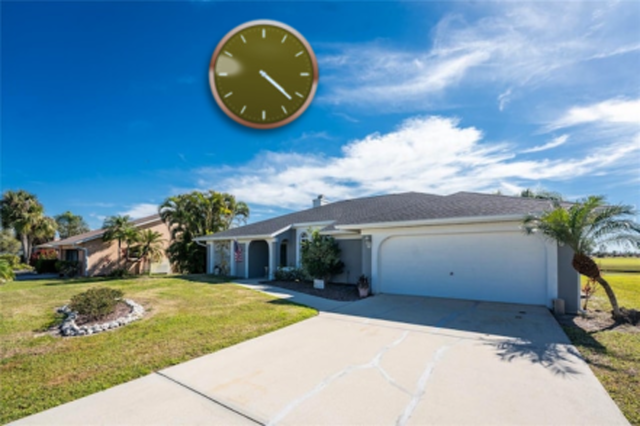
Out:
4 h 22 min
